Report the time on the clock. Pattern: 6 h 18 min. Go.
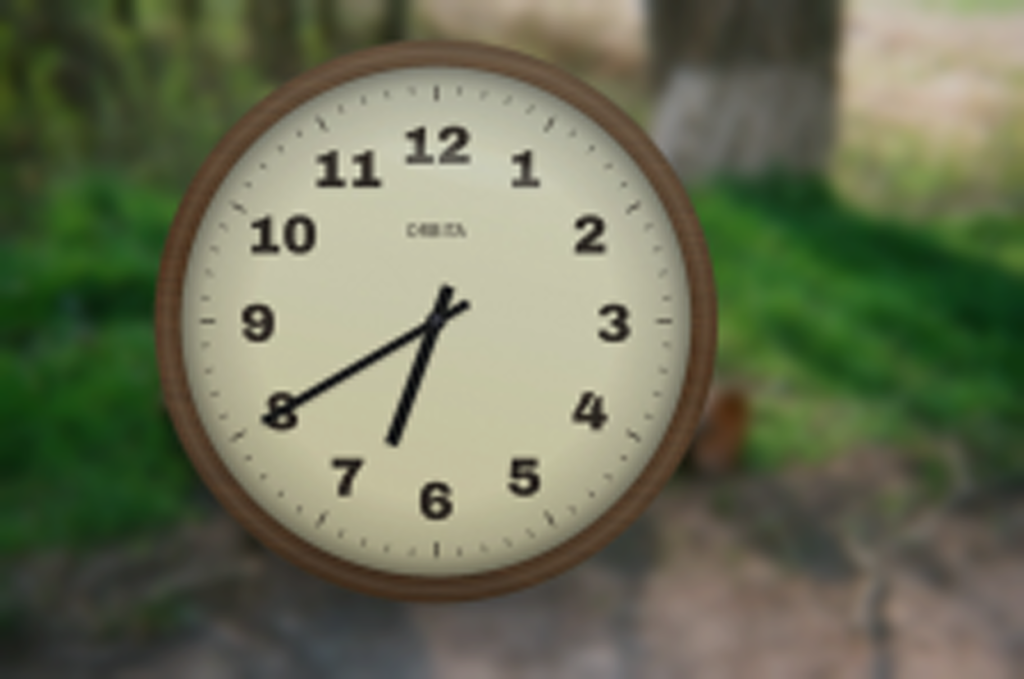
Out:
6 h 40 min
